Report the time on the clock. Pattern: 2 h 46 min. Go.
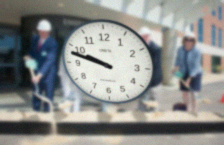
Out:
9 h 48 min
